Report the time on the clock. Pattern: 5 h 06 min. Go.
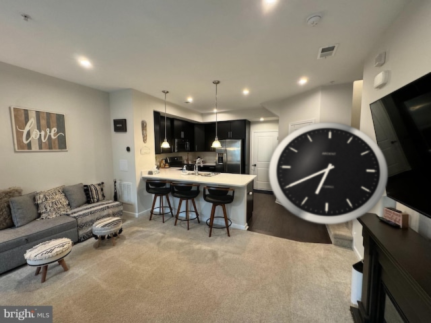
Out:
6 h 40 min
